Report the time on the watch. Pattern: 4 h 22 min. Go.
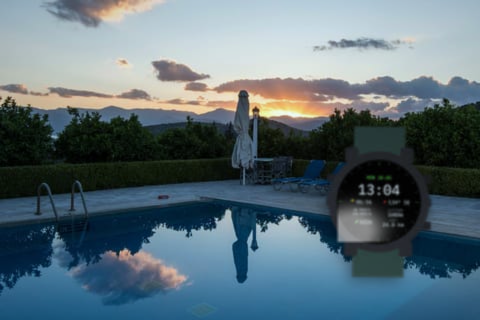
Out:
13 h 04 min
